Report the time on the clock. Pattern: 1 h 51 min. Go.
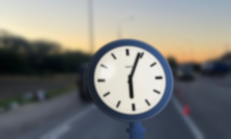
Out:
6 h 04 min
